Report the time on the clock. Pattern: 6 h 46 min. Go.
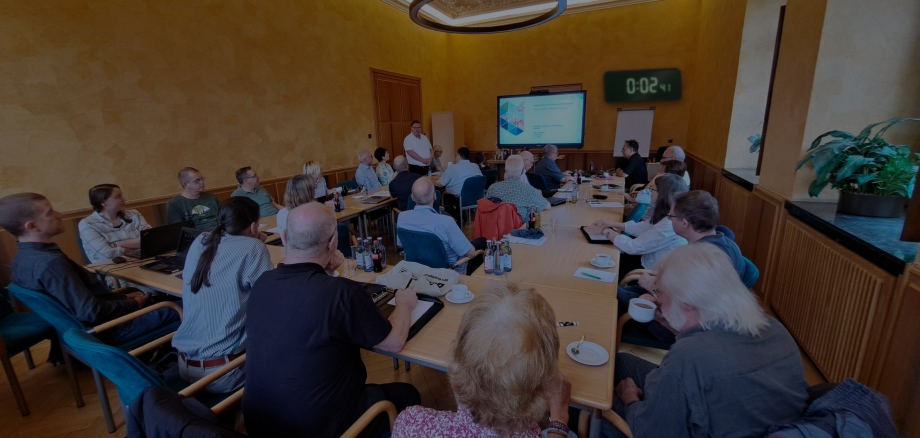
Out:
0 h 02 min
